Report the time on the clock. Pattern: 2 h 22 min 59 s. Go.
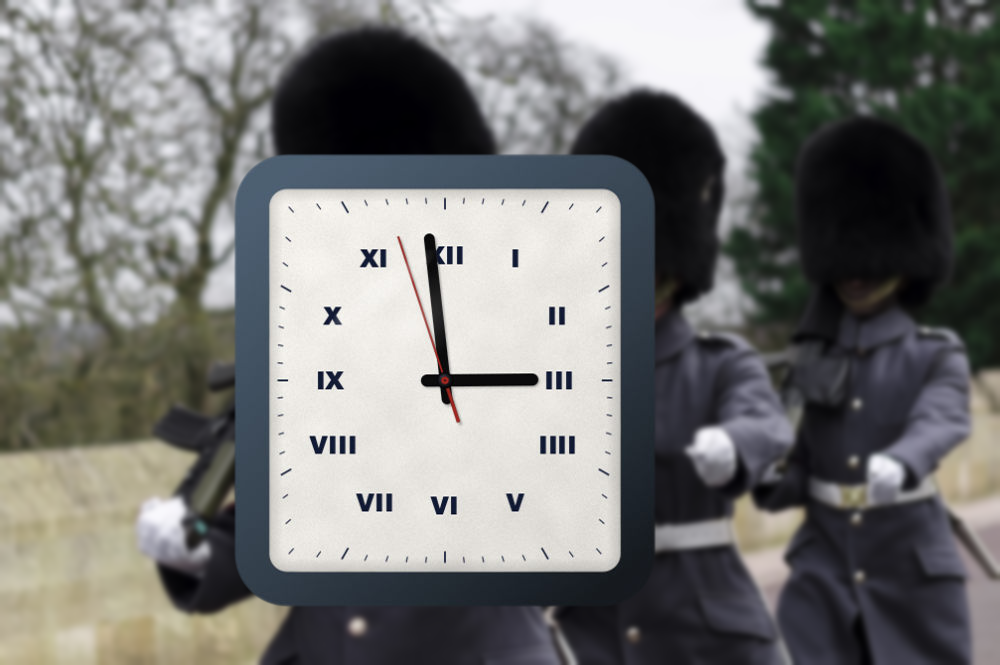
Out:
2 h 58 min 57 s
